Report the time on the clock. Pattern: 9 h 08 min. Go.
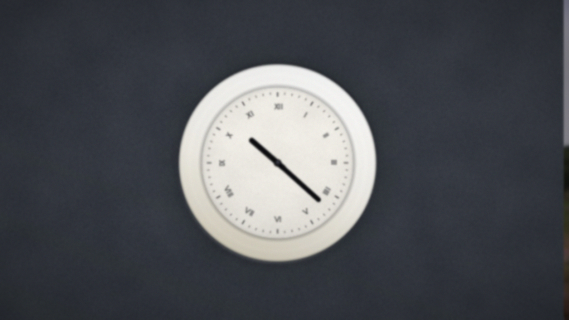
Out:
10 h 22 min
